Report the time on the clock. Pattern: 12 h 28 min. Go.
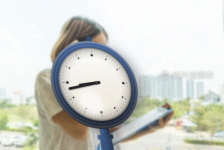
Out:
8 h 43 min
